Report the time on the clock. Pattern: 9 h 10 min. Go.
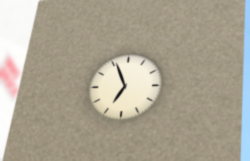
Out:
6 h 56 min
